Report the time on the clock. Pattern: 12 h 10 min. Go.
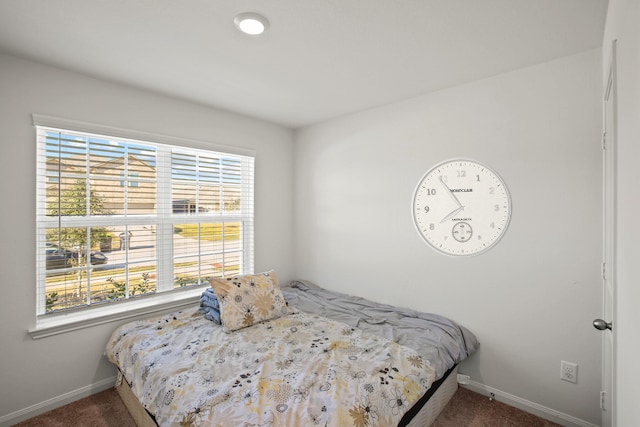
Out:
7 h 54 min
